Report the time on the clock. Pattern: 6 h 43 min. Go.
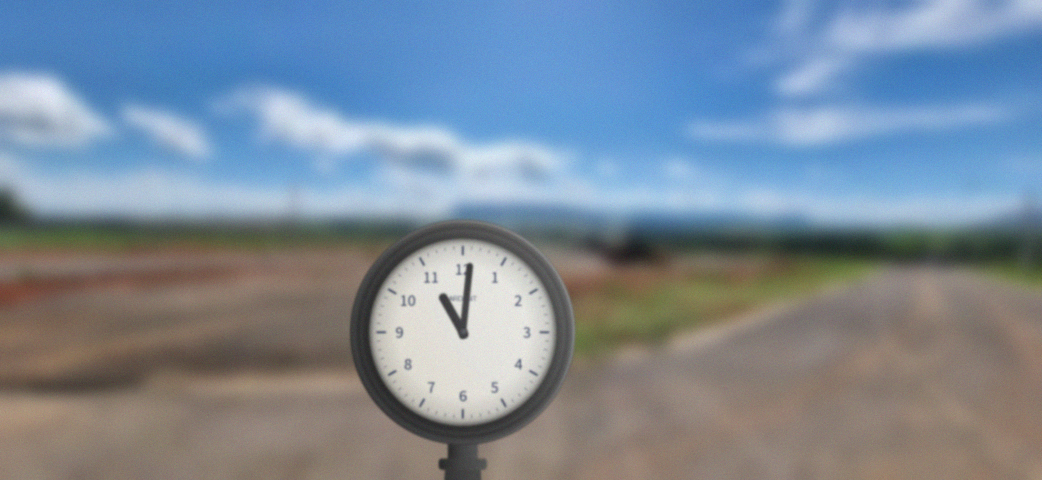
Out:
11 h 01 min
